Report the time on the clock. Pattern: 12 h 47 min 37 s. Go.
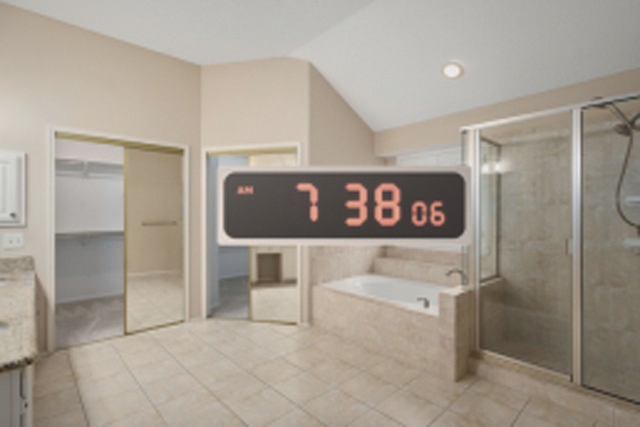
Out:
7 h 38 min 06 s
